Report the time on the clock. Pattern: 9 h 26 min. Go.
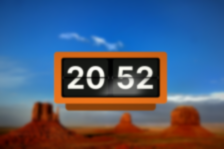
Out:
20 h 52 min
